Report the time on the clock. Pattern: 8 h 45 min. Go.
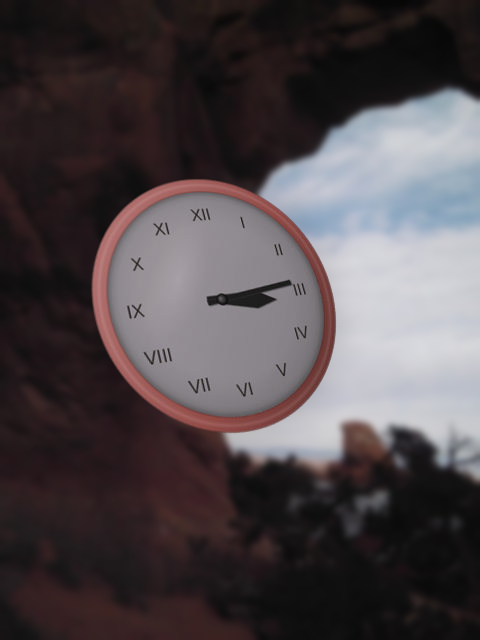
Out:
3 h 14 min
